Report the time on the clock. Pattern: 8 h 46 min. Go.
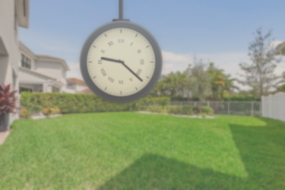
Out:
9 h 22 min
